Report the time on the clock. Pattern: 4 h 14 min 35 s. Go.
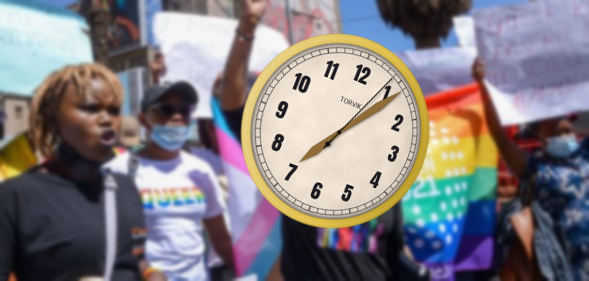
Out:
7 h 06 min 04 s
